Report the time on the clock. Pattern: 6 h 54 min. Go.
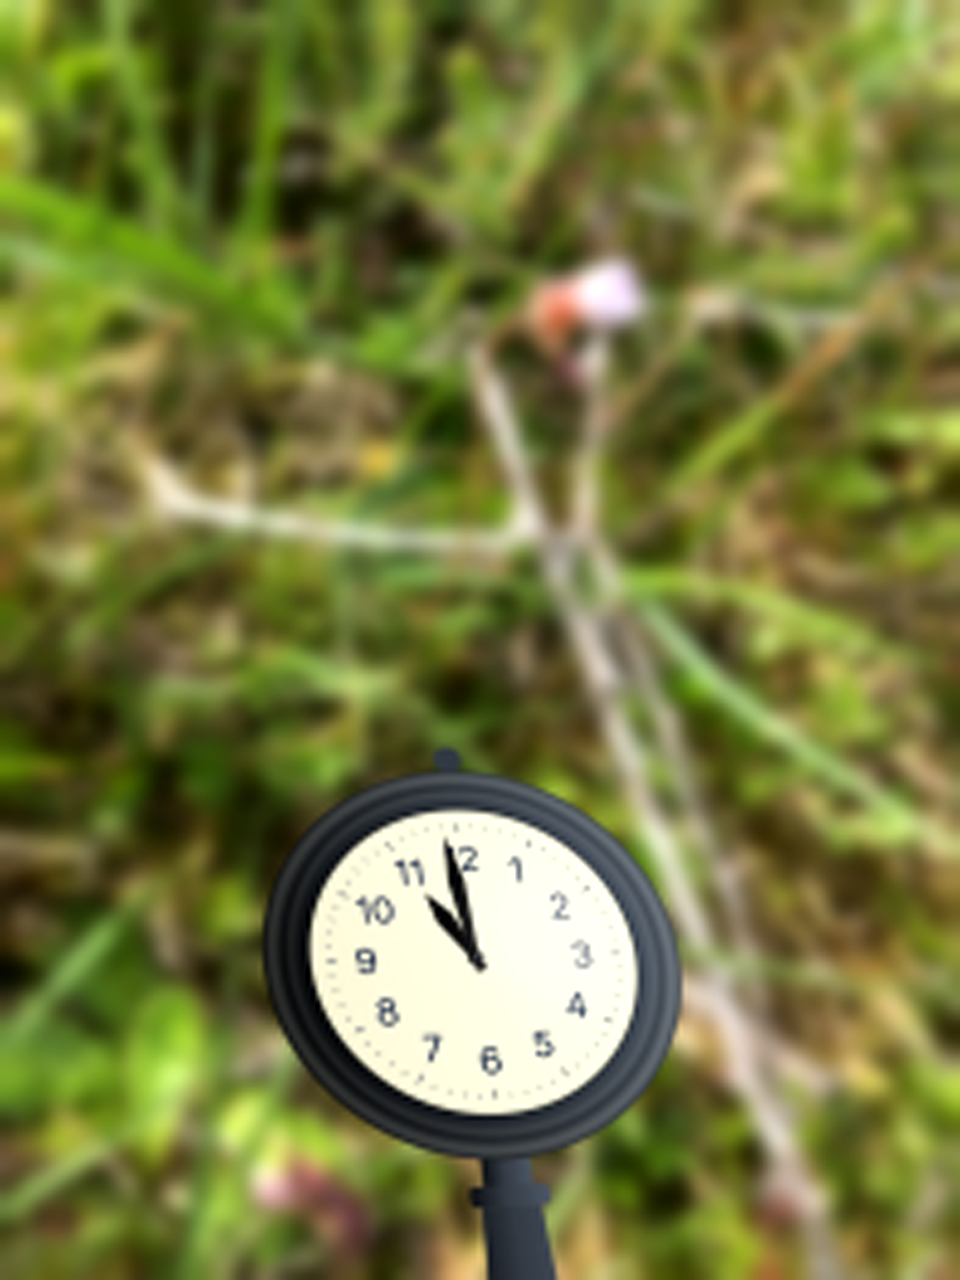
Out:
10 h 59 min
